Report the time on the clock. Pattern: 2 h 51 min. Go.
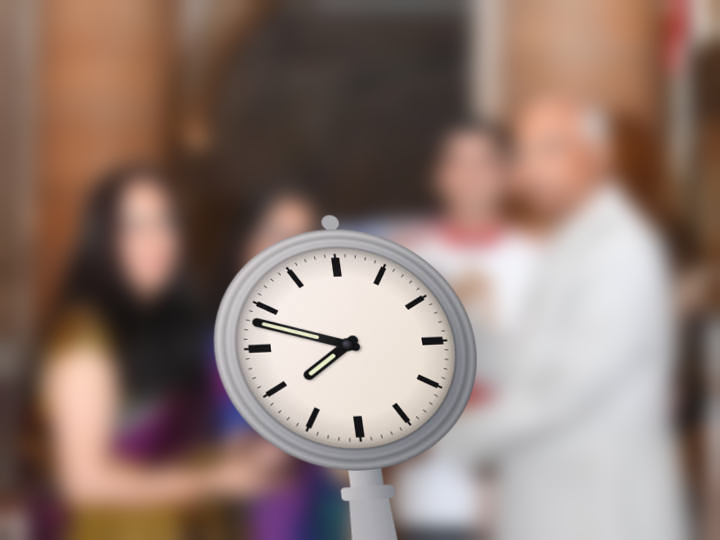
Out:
7 h 48 min
